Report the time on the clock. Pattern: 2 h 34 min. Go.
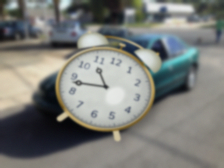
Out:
10 h 43 min
